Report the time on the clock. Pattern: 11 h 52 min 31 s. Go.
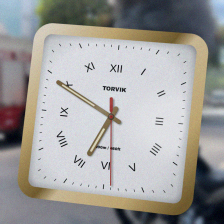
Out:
6 h 49 min 29 s
